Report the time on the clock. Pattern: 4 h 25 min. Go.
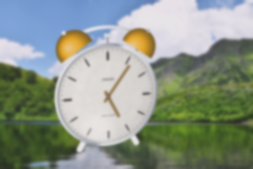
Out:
5 h 06 min
